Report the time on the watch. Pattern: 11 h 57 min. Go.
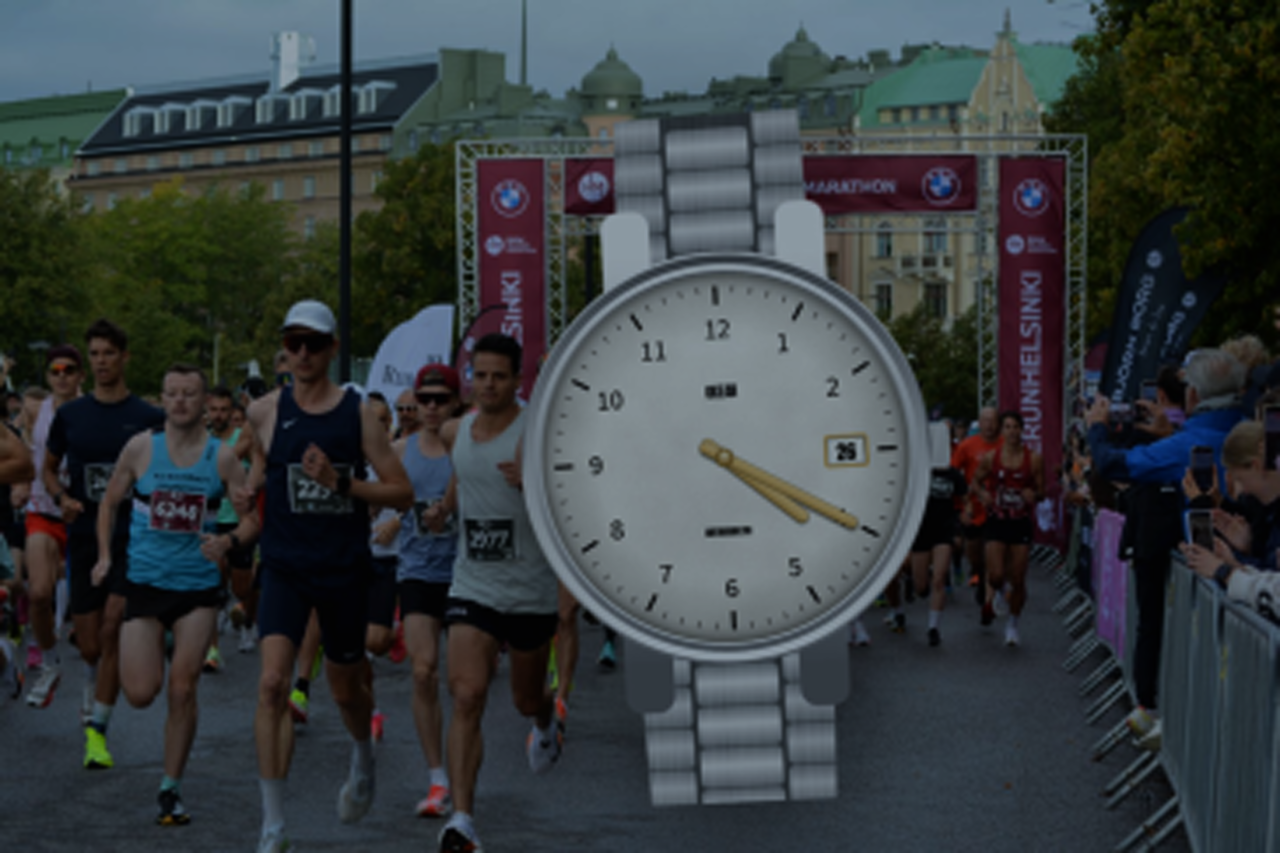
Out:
4 h 20 min
